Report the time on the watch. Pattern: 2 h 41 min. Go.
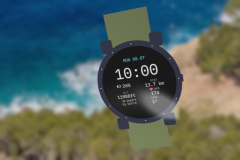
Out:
10 h 00 min
